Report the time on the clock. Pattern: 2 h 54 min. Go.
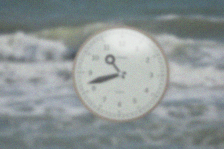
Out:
10 h 42 min
